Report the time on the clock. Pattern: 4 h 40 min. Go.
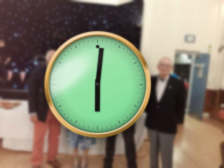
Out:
6 h 01 min
